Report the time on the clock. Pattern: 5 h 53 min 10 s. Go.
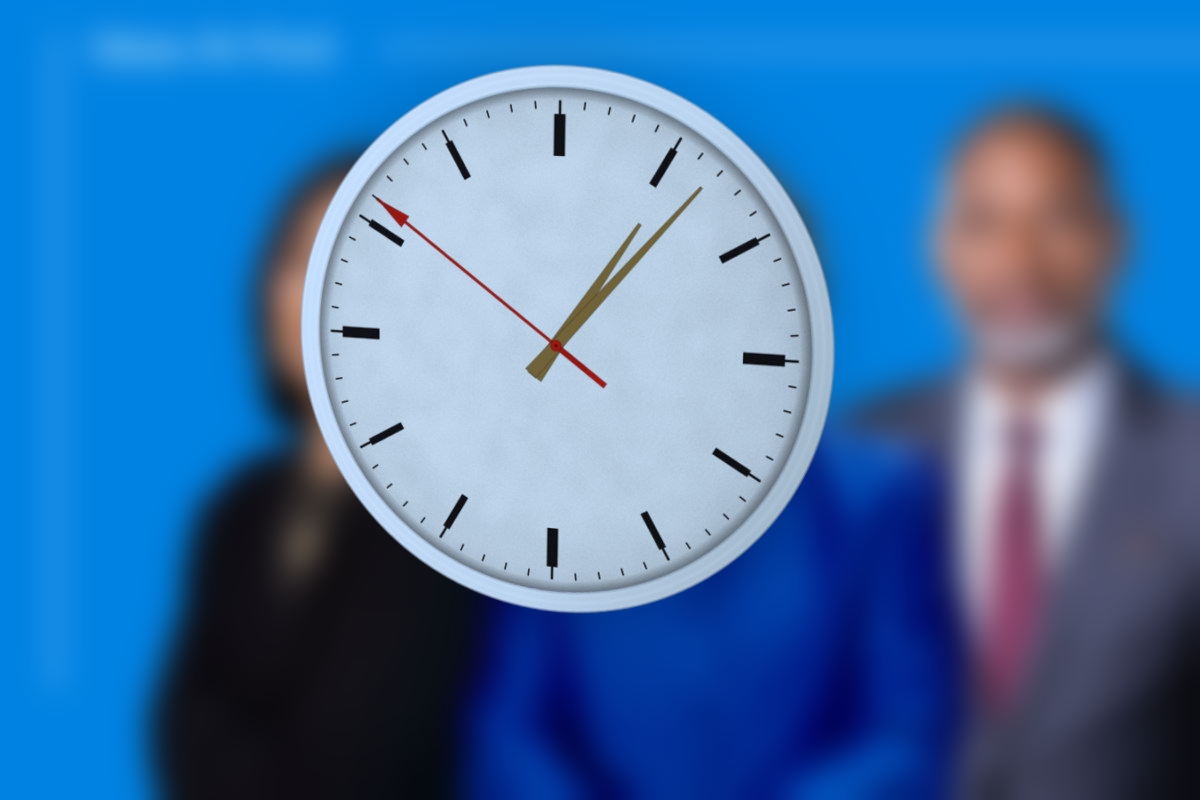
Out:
1 h 06 min 51 s
